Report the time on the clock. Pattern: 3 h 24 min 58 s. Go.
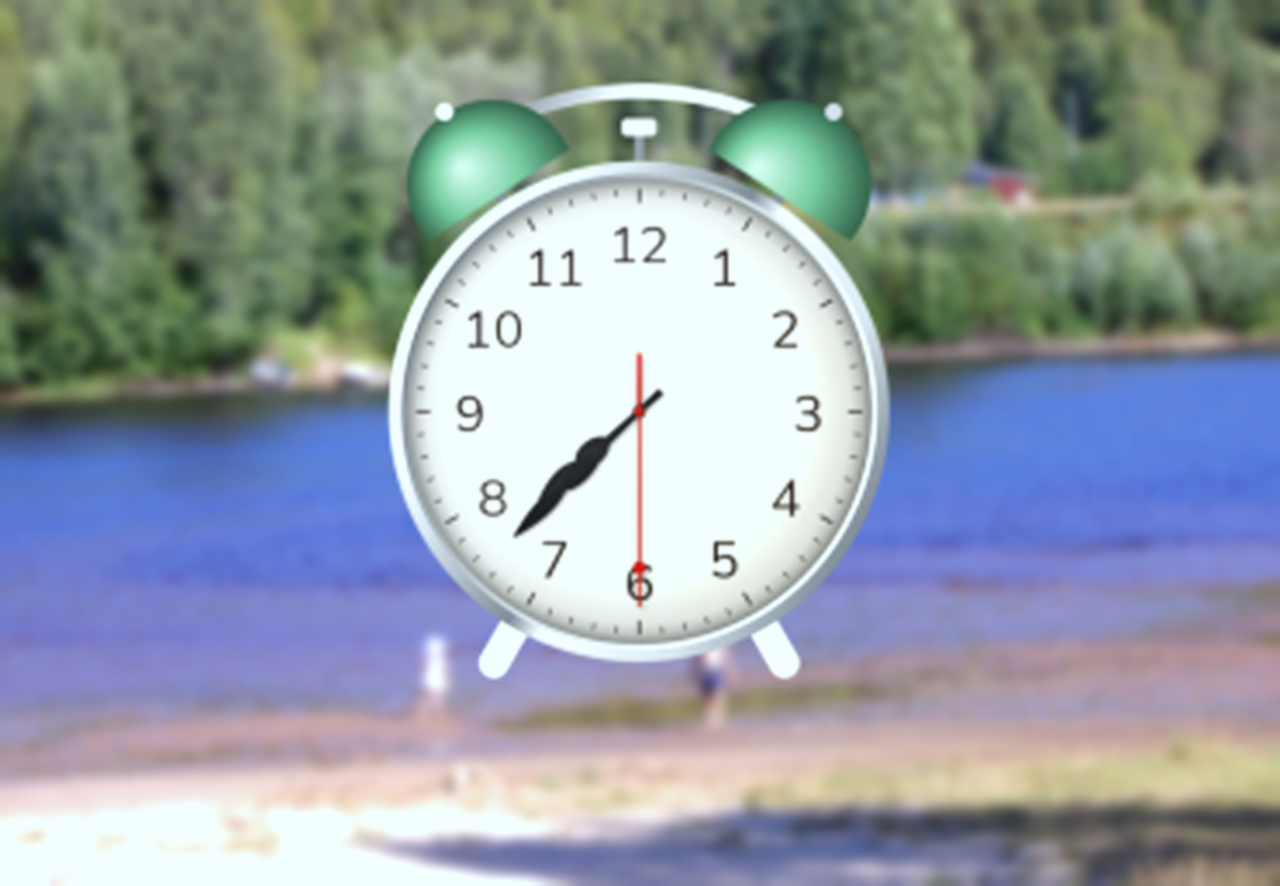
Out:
7 h 37 min 30 s
